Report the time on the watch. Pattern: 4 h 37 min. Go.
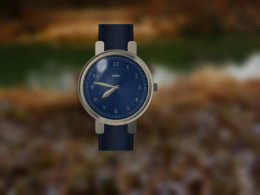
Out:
7 h 47 min
